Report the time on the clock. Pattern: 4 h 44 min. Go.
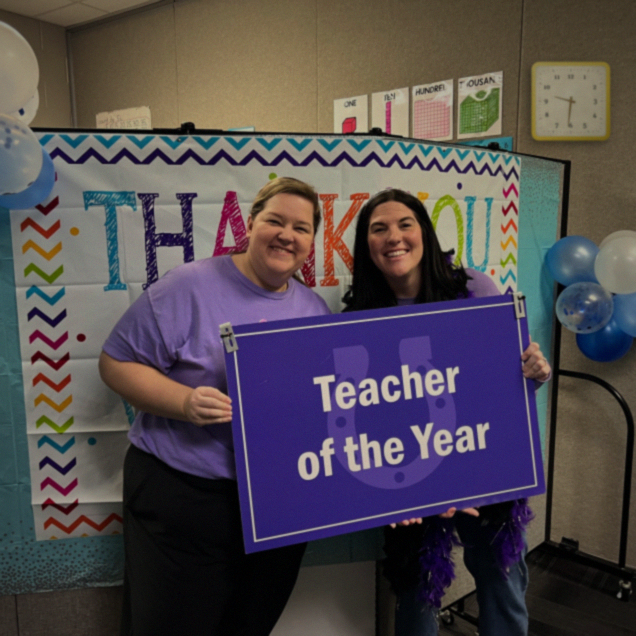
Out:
9 h 31 min
